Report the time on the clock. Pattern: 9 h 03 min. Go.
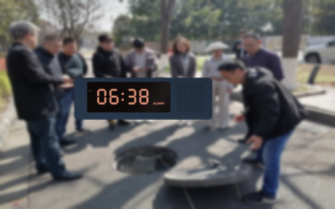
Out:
6 h 38 min
